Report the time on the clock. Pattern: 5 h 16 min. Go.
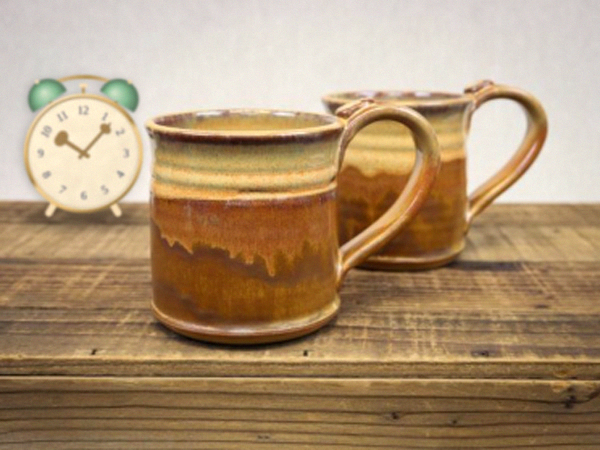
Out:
10 h 07 min
